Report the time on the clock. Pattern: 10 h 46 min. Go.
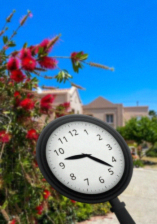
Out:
9 h 23 min
